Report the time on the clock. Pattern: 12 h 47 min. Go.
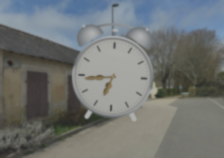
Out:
6 h 44 min
